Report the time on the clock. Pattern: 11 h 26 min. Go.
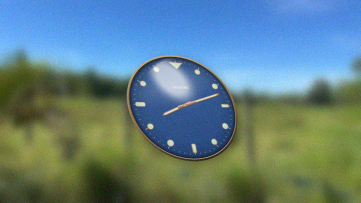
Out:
8 h 12 min
